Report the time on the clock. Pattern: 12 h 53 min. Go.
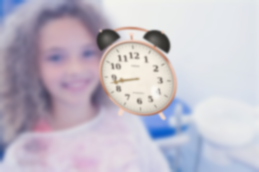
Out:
8 h 43 min
